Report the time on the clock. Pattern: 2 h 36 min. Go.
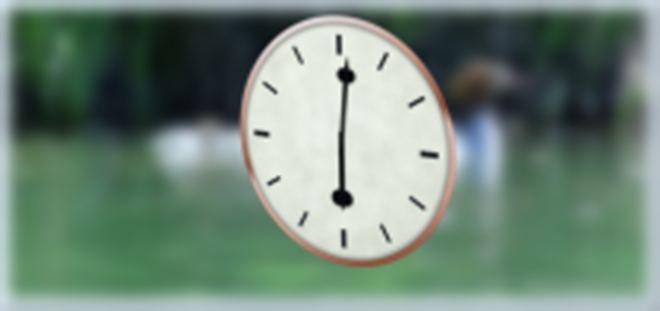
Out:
6 h 01 min
